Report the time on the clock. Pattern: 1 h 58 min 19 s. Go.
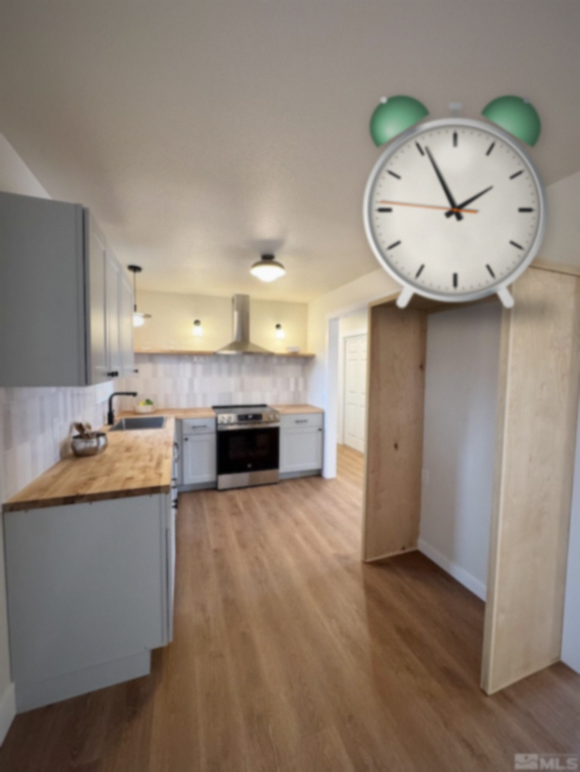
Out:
1 h 55 min 46 s
